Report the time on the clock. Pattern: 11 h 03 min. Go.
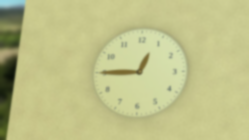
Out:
12 h 45 min
